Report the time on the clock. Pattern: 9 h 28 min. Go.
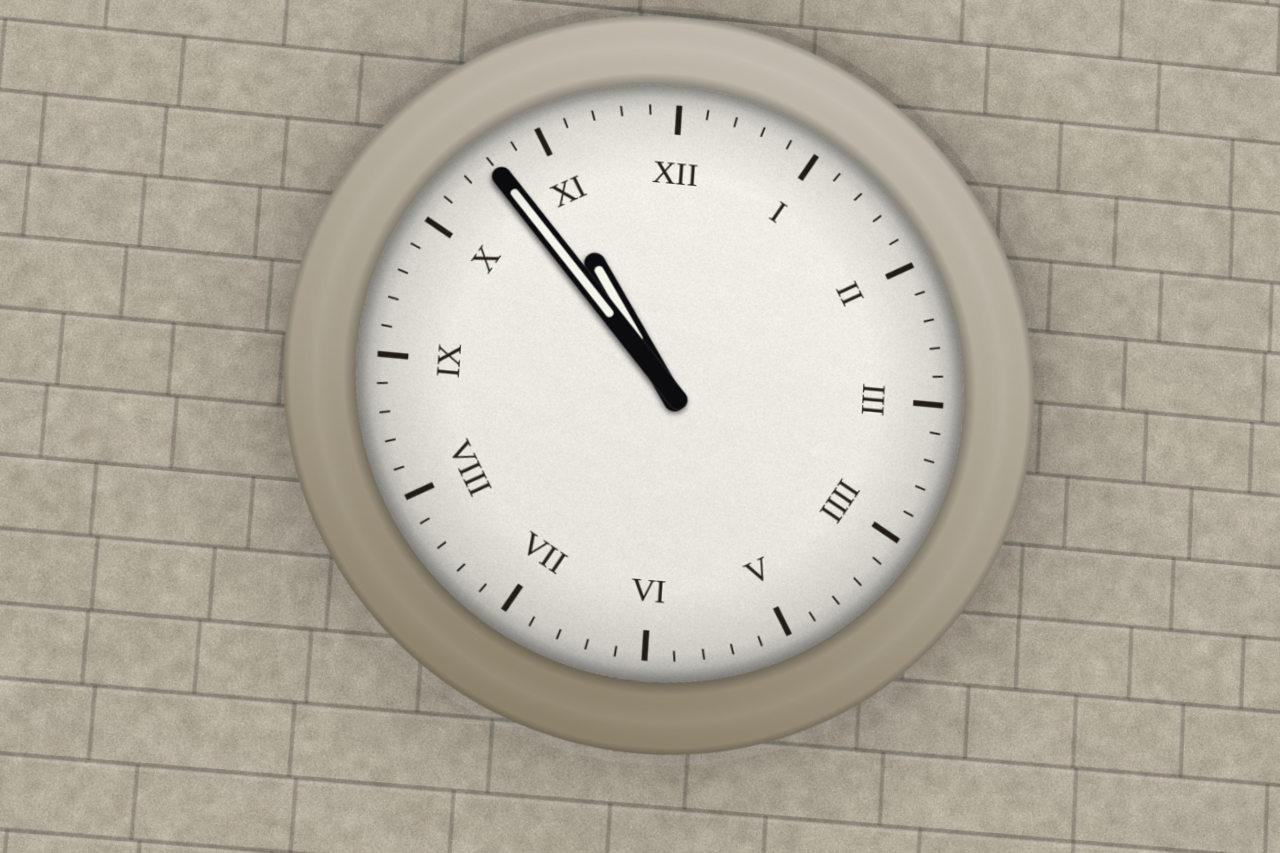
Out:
10 h 53 min
